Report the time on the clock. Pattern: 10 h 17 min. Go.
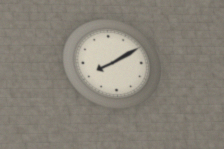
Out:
8 h 10 min
